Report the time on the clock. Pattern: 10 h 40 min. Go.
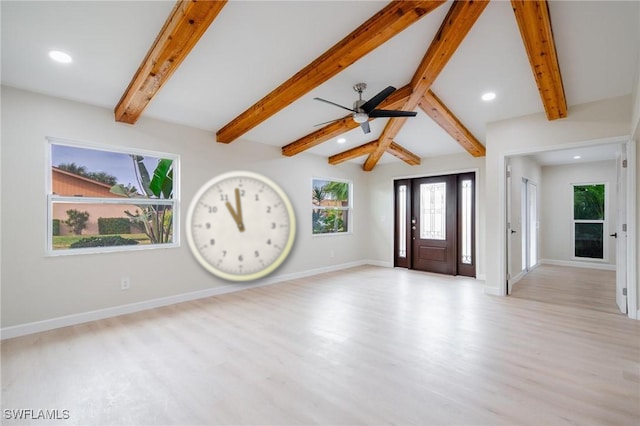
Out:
10 h 59 min
